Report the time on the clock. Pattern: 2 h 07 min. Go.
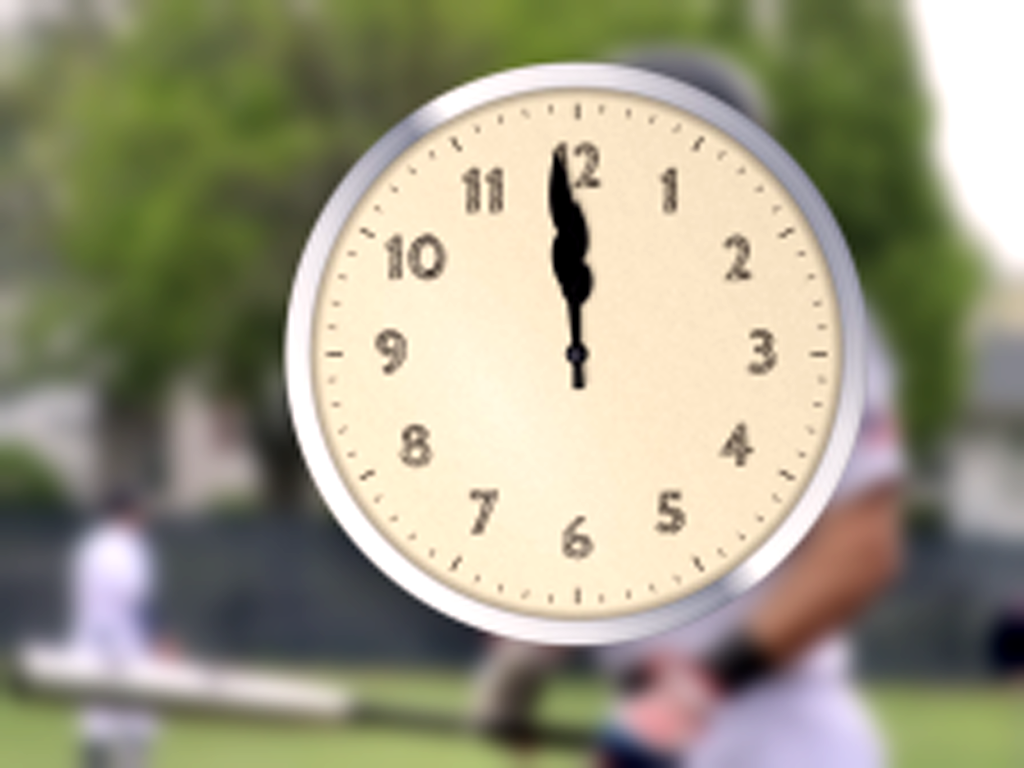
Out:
11 h 59 min
